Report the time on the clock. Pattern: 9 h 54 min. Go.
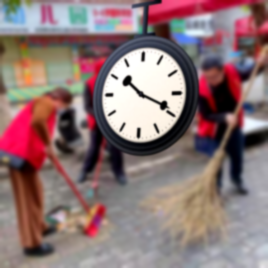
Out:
10 h 19 min
